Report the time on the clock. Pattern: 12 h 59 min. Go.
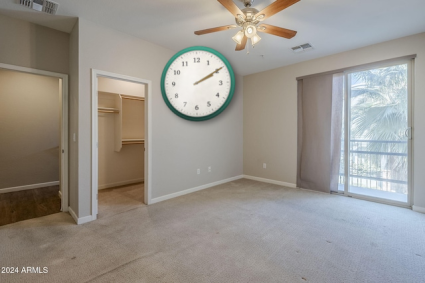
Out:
2 h 10 min
